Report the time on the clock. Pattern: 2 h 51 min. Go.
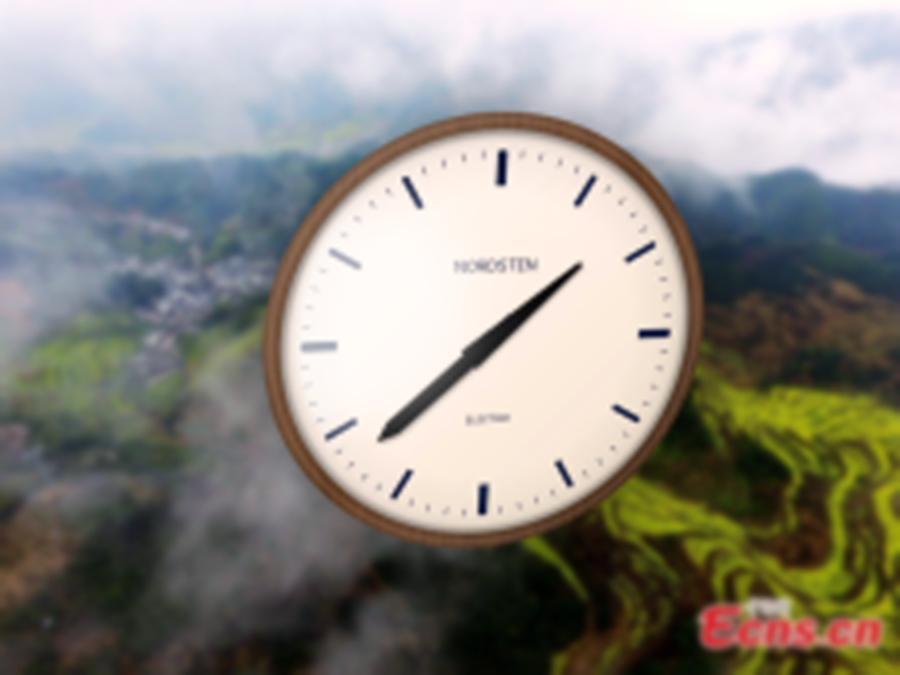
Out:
1 h 38 min
